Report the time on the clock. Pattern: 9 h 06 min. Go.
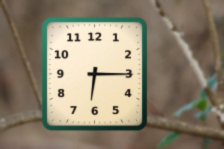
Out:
6 h 15 min
